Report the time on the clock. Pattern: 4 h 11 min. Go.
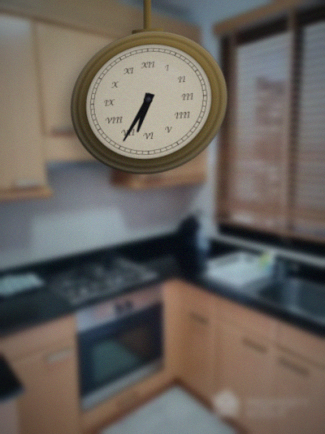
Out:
6 h 35 min
